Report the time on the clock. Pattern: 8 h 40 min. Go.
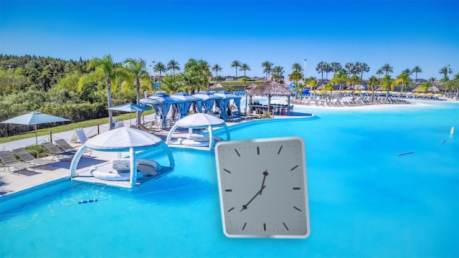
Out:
12 h 38 min
